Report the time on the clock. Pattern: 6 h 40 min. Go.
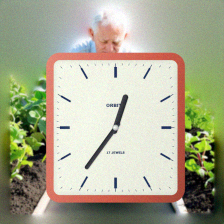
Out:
12 h 36 min
